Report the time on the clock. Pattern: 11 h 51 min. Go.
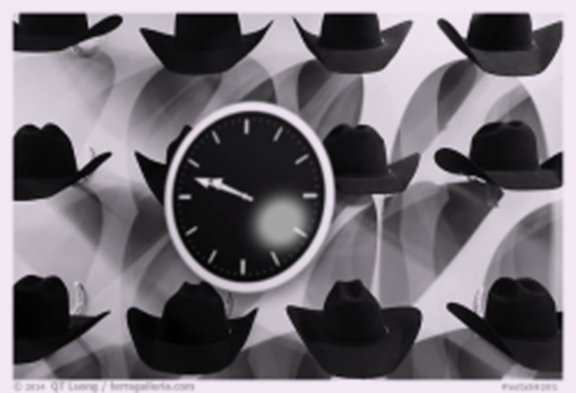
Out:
9 h 48 min
